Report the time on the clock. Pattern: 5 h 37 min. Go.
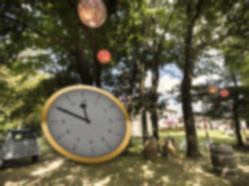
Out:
11 h 50 min
